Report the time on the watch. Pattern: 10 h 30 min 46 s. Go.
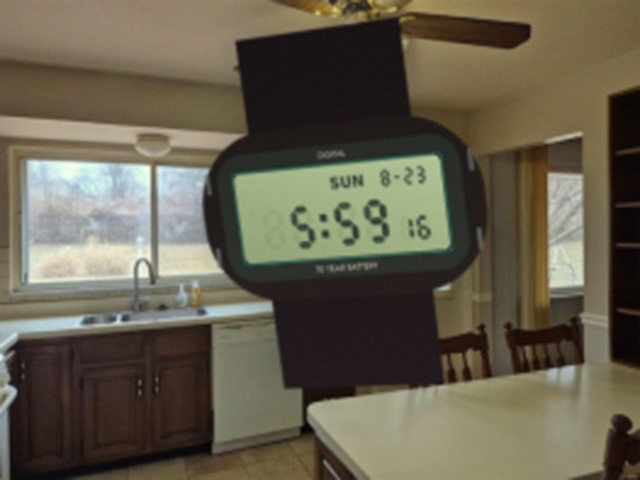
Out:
5 h 59 min 16 s
